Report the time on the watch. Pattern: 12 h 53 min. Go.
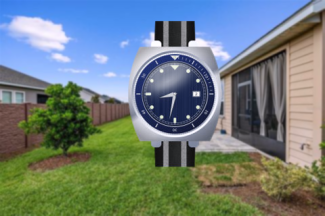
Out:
8 h 32 min
